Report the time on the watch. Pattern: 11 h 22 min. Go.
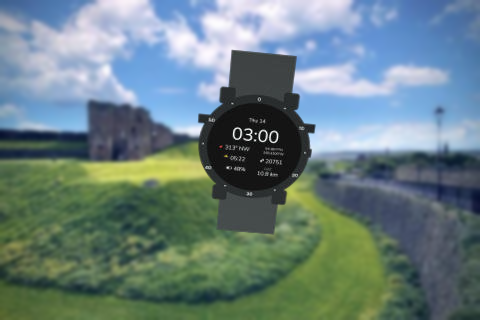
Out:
3 h 00 min
